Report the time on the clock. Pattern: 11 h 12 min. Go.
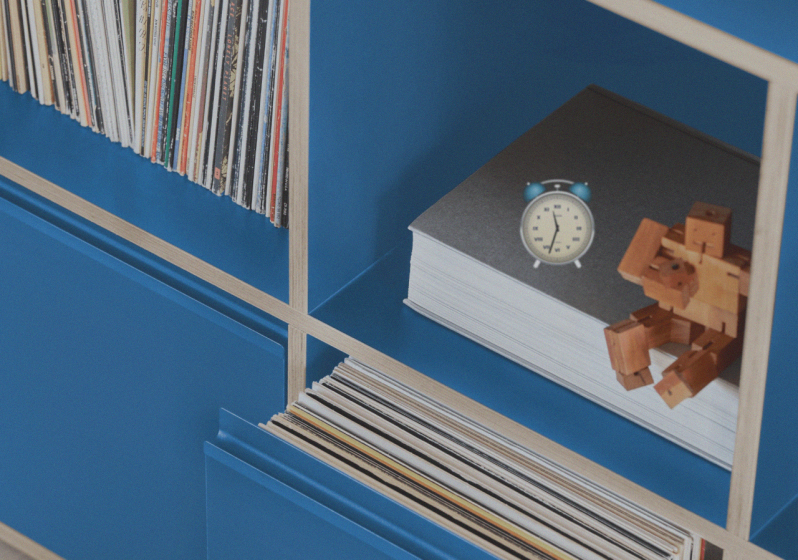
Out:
11 h 33 min
